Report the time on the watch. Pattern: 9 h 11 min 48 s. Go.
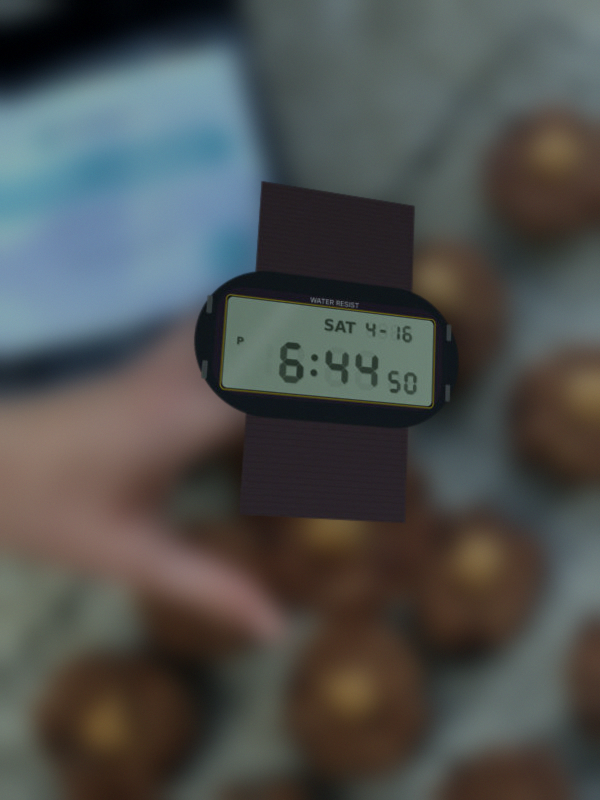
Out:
6 h 44 min 50 s
